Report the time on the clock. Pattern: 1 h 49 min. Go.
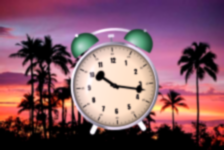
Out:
10 h 17 min
